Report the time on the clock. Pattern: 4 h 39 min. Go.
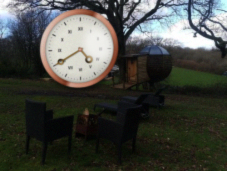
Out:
4 h 40 min
